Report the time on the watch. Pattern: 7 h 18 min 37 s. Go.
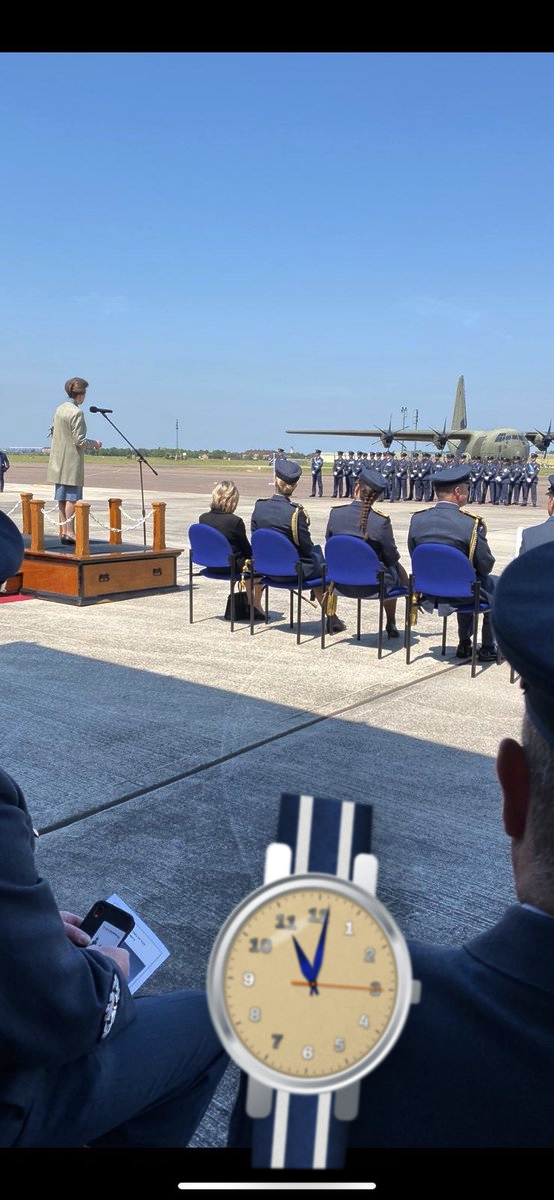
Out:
11 h 01 min 15 s
